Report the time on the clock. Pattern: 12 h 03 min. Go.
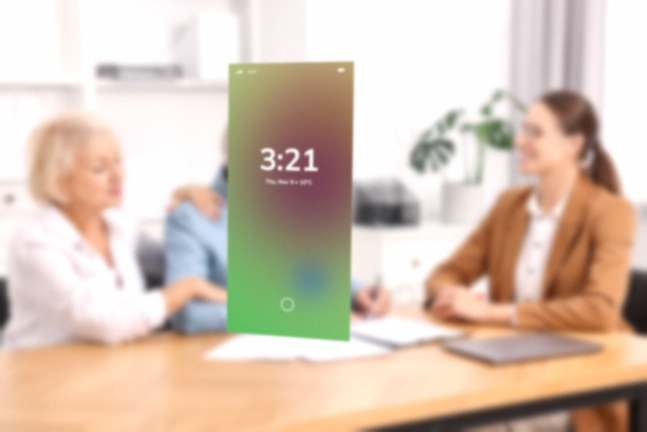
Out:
3 h 21 min
